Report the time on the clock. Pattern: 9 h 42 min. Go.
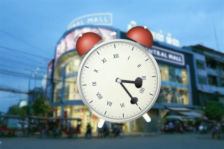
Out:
3 h 25 min
